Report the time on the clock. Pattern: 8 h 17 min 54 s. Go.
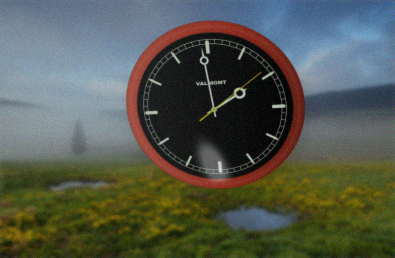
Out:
1 h 59 min 09 s
